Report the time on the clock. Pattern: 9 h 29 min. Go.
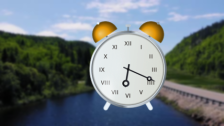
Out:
6 h 19 min
